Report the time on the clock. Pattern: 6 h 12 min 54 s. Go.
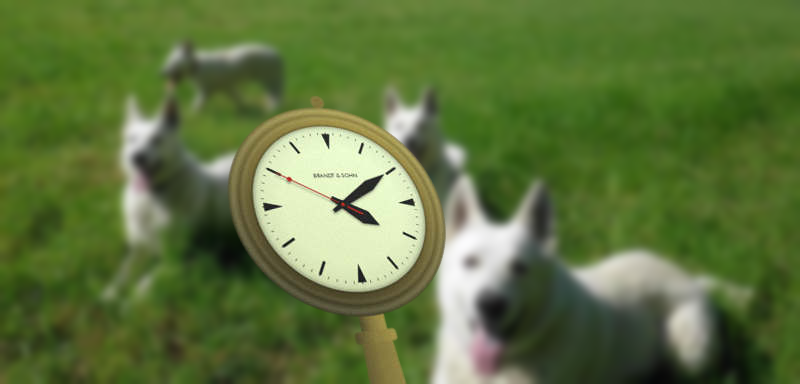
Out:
4 h 09 min 50 s
